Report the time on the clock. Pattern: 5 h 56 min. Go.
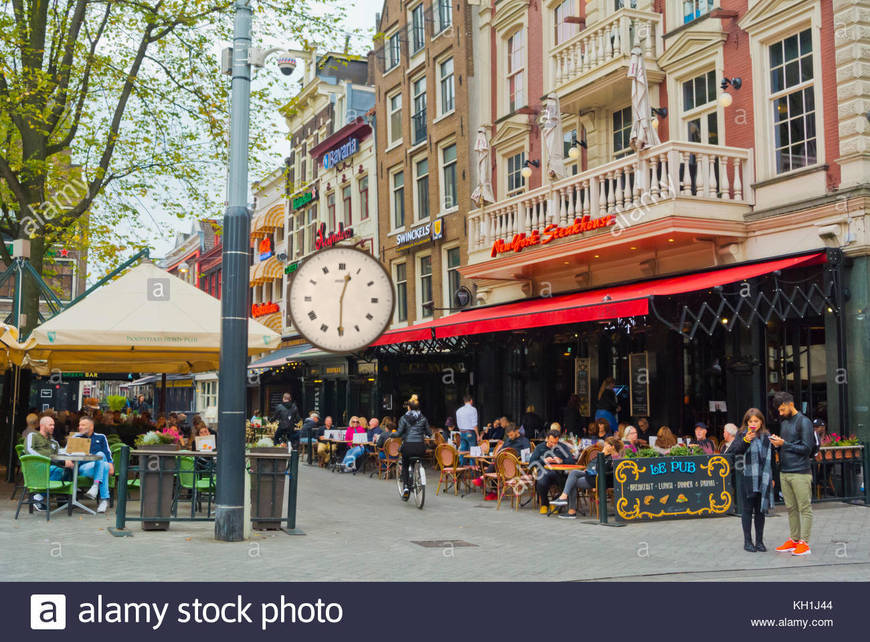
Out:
12 h 30 min
